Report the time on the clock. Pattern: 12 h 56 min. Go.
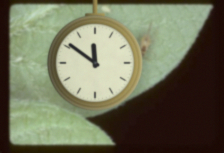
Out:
11 h 51 min
